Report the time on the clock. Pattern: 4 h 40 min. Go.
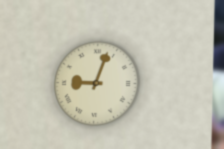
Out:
9 h 03 min
